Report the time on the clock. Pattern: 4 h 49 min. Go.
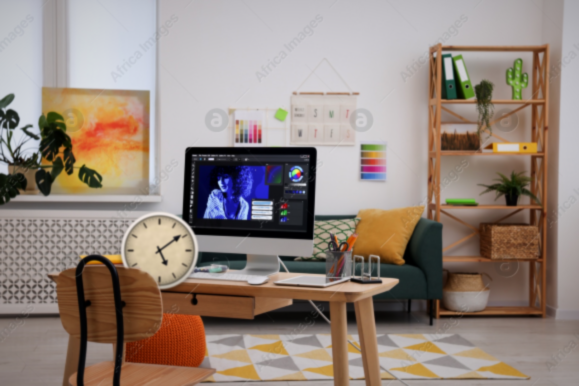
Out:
5 h 09 min
